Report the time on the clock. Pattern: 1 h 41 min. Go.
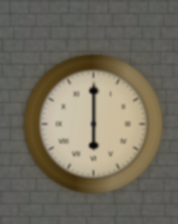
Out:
6 h 00 min
